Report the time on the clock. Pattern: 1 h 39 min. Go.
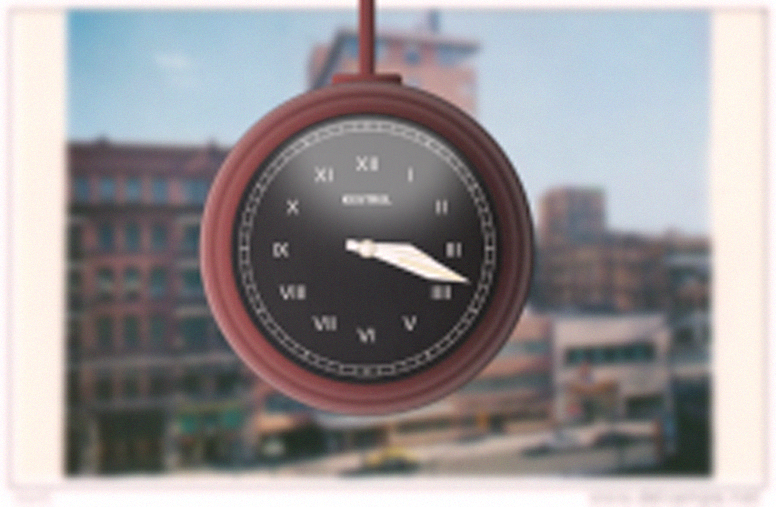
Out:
3 h 18 min
